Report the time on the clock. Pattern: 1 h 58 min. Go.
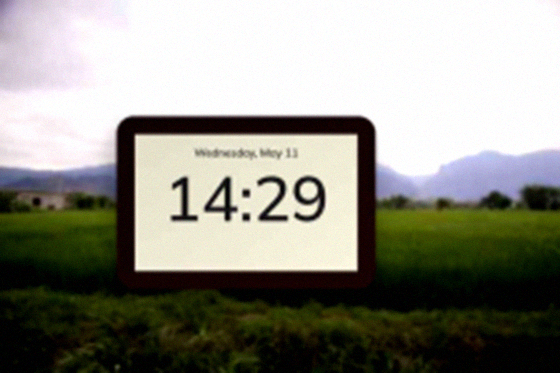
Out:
14 h 29 min
